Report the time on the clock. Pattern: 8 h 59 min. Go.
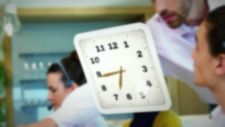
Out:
6 h 44 min
